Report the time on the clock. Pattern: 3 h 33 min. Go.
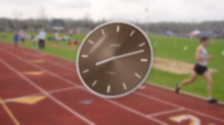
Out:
8 h 12 min
